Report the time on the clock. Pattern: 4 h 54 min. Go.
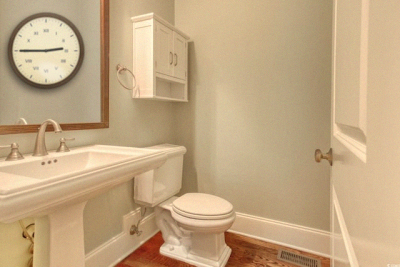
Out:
2 h 45 min
